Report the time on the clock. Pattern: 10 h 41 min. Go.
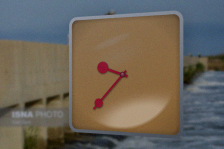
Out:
9 h 37 min
